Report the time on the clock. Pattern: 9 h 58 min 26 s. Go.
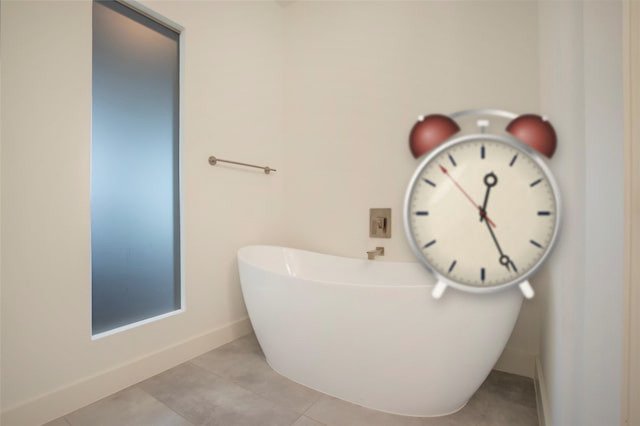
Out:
12 h 25 min 53 s
